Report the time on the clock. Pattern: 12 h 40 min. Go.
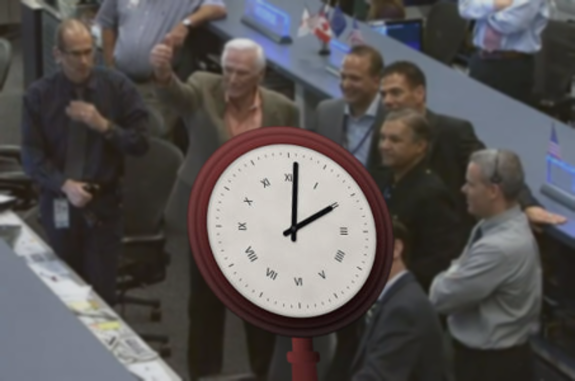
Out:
2 h 01 min
